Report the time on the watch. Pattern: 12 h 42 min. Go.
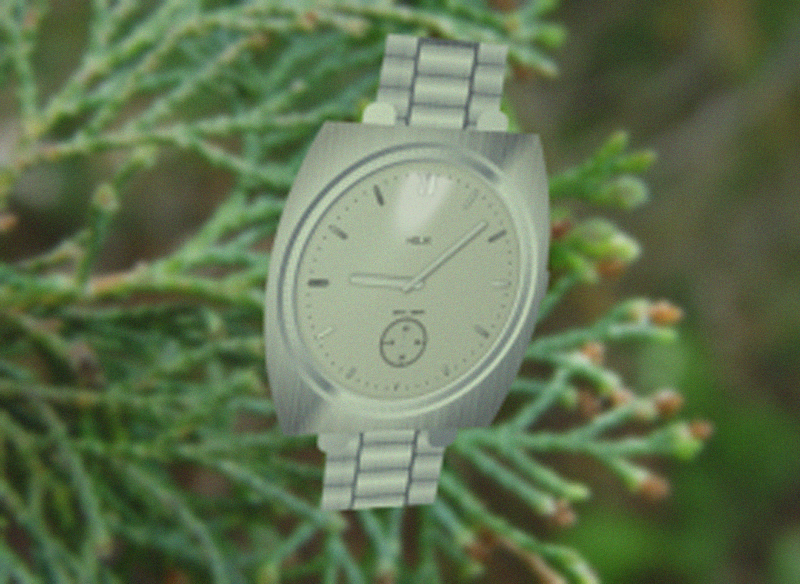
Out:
9 h 08 min
